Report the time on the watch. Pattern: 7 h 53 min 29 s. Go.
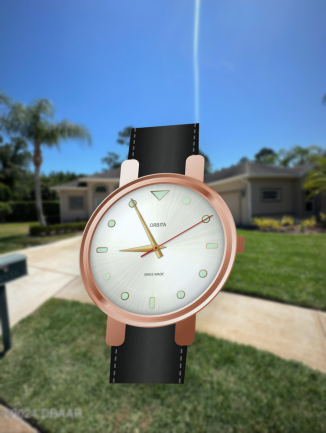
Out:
8 h 55 min 10 s
